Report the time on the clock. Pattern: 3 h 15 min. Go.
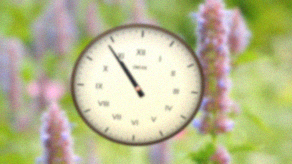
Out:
10 h 54 min
